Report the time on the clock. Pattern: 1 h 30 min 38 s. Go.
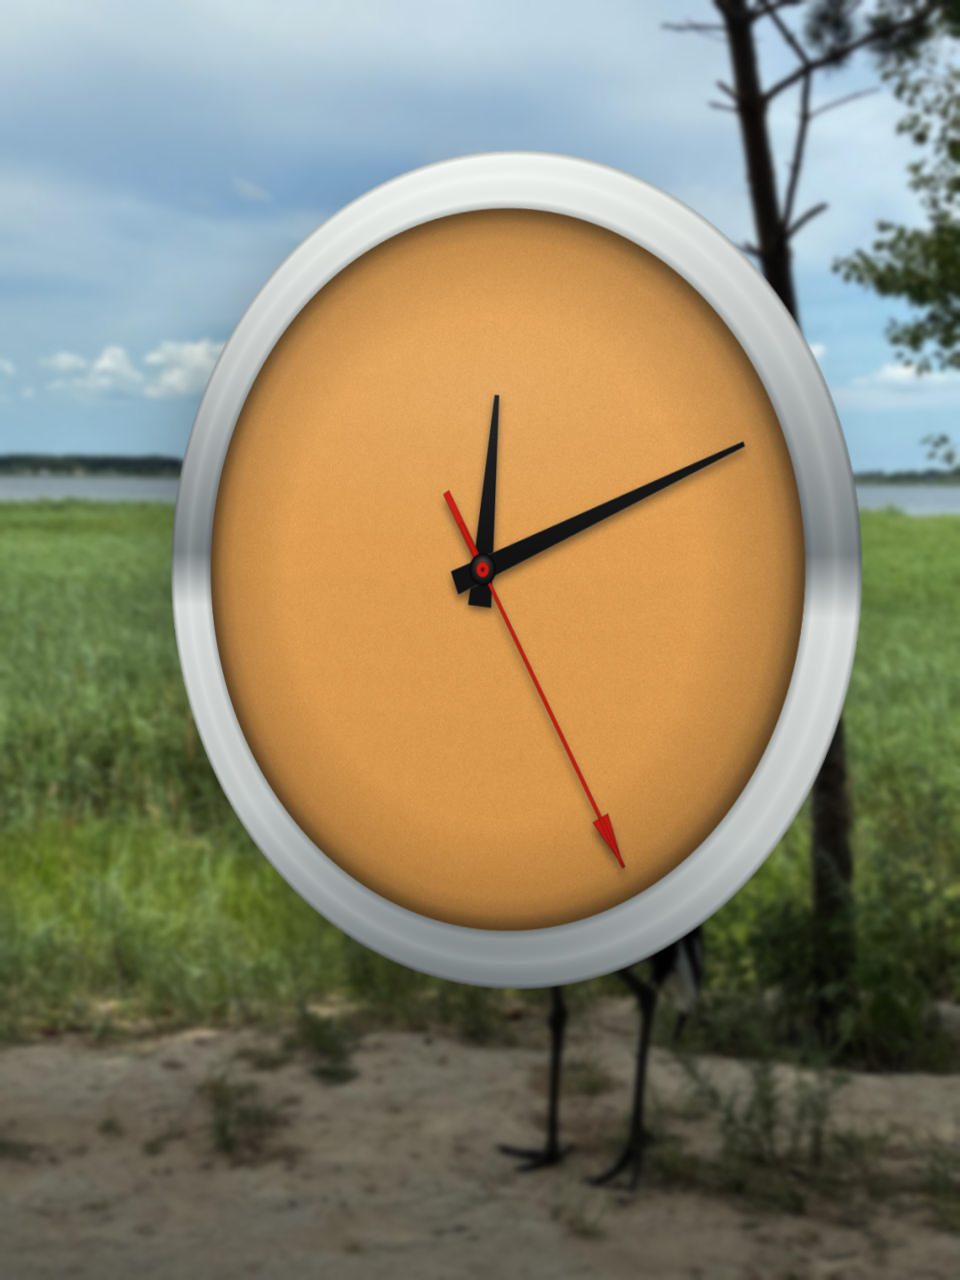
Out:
12 h 11 min 25 s
